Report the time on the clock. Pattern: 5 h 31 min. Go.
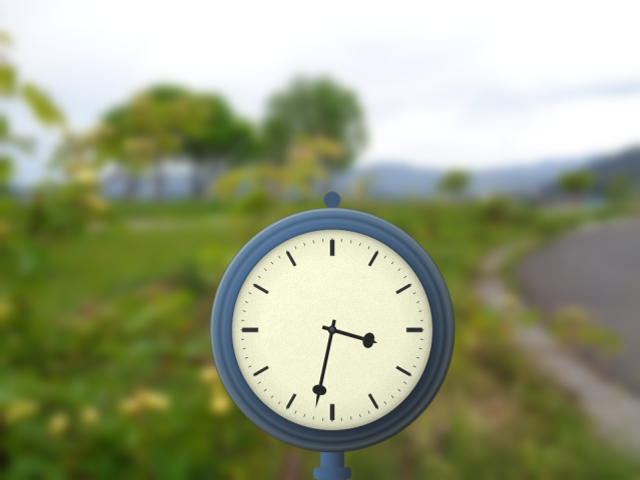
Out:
3 h 32 min
